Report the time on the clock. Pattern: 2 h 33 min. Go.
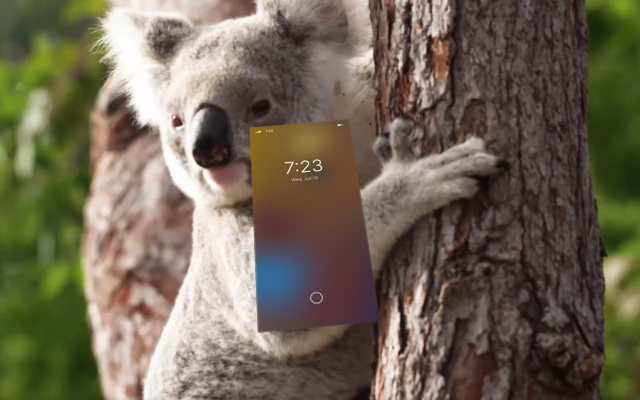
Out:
7 h 23 min
